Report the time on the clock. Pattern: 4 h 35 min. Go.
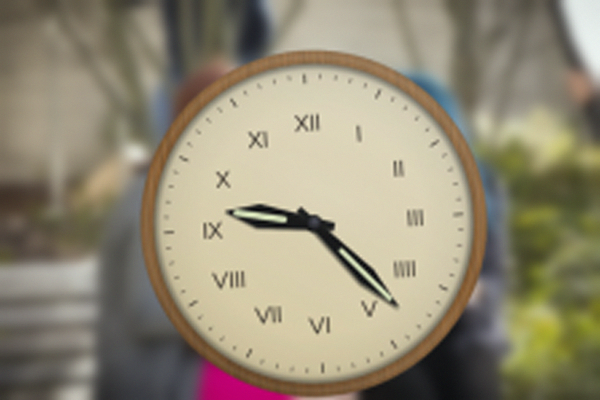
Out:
9 h 23 min
